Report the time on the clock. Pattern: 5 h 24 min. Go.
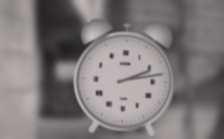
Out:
2 h 13 min
